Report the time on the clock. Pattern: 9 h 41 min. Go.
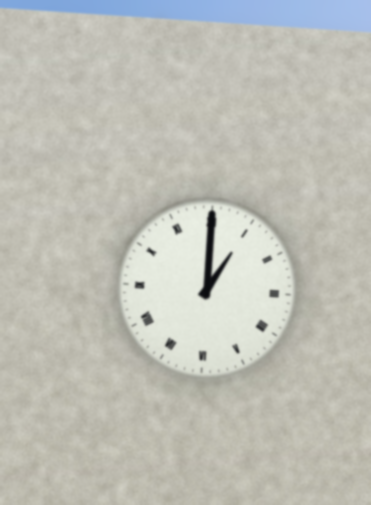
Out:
1 h 00 min
